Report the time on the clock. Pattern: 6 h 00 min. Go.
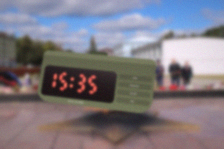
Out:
15 h 35 min
